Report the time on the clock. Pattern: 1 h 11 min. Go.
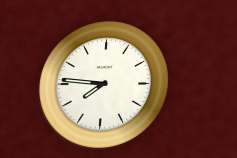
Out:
7 h 46 min
